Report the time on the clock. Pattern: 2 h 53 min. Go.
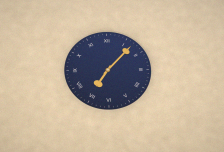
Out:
7 h 07 min
